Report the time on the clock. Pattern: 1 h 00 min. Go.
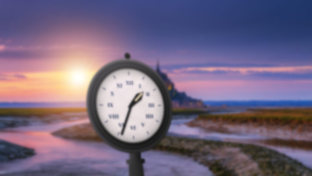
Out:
1 h 34 min
